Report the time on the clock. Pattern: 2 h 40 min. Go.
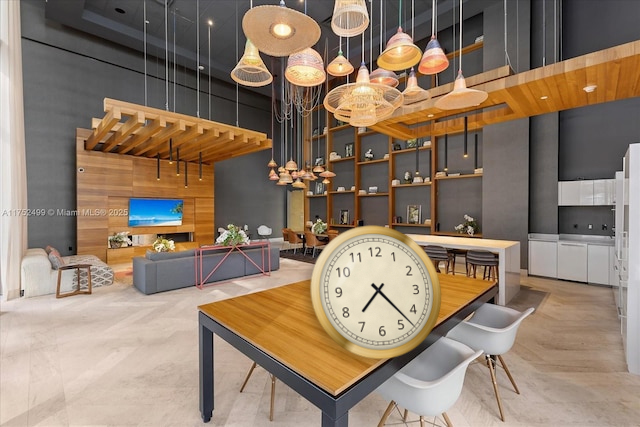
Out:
7 h 23 min
